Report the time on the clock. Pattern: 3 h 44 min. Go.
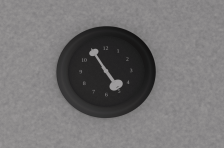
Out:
4 h 55 min
